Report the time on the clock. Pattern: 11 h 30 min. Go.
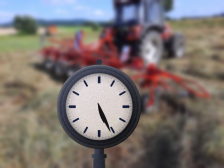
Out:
5 h 26 min
